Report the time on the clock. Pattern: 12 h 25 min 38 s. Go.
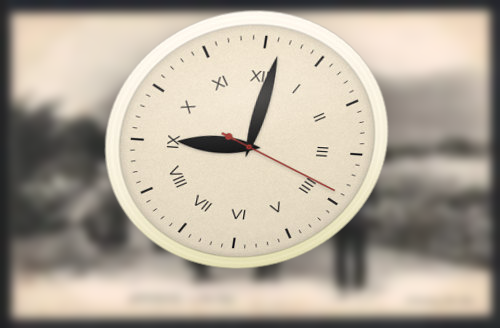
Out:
9 h 01 min 19 s
